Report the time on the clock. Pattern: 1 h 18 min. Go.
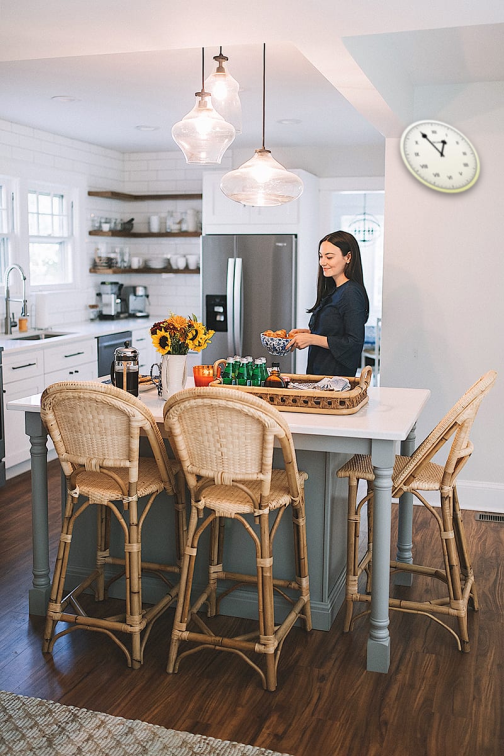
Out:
12 h 55 min
